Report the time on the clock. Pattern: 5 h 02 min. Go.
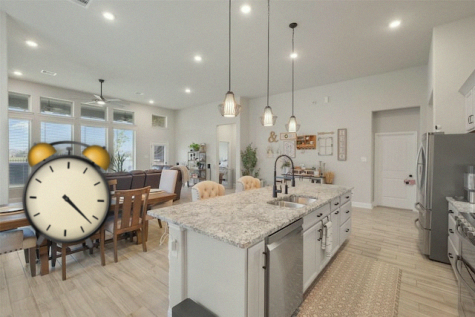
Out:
4 h 22 min
